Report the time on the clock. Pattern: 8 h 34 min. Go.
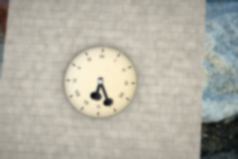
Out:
6 h 26 min
